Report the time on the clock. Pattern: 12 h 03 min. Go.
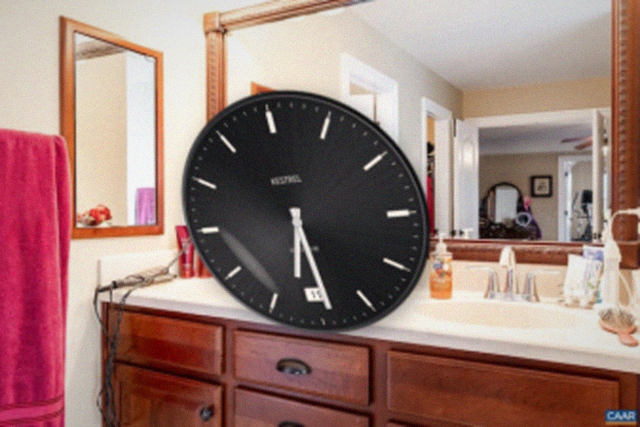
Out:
6 h 29 min
